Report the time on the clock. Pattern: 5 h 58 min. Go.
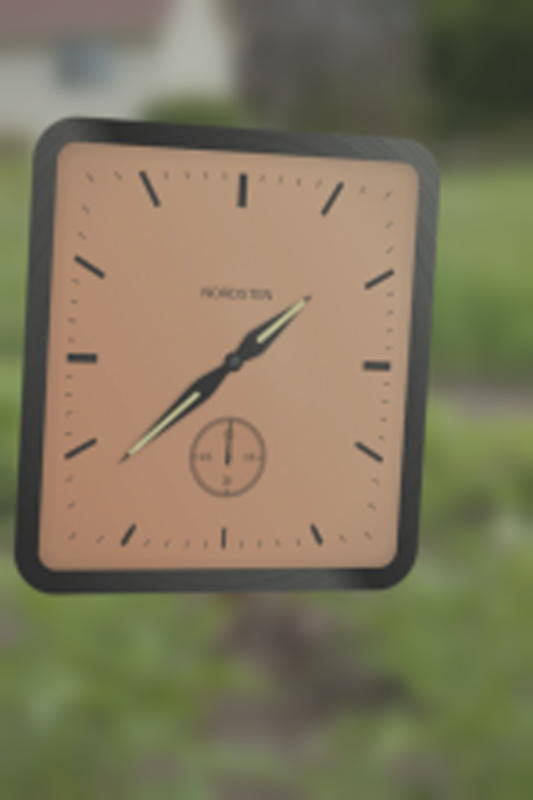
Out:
1 h 38 min
